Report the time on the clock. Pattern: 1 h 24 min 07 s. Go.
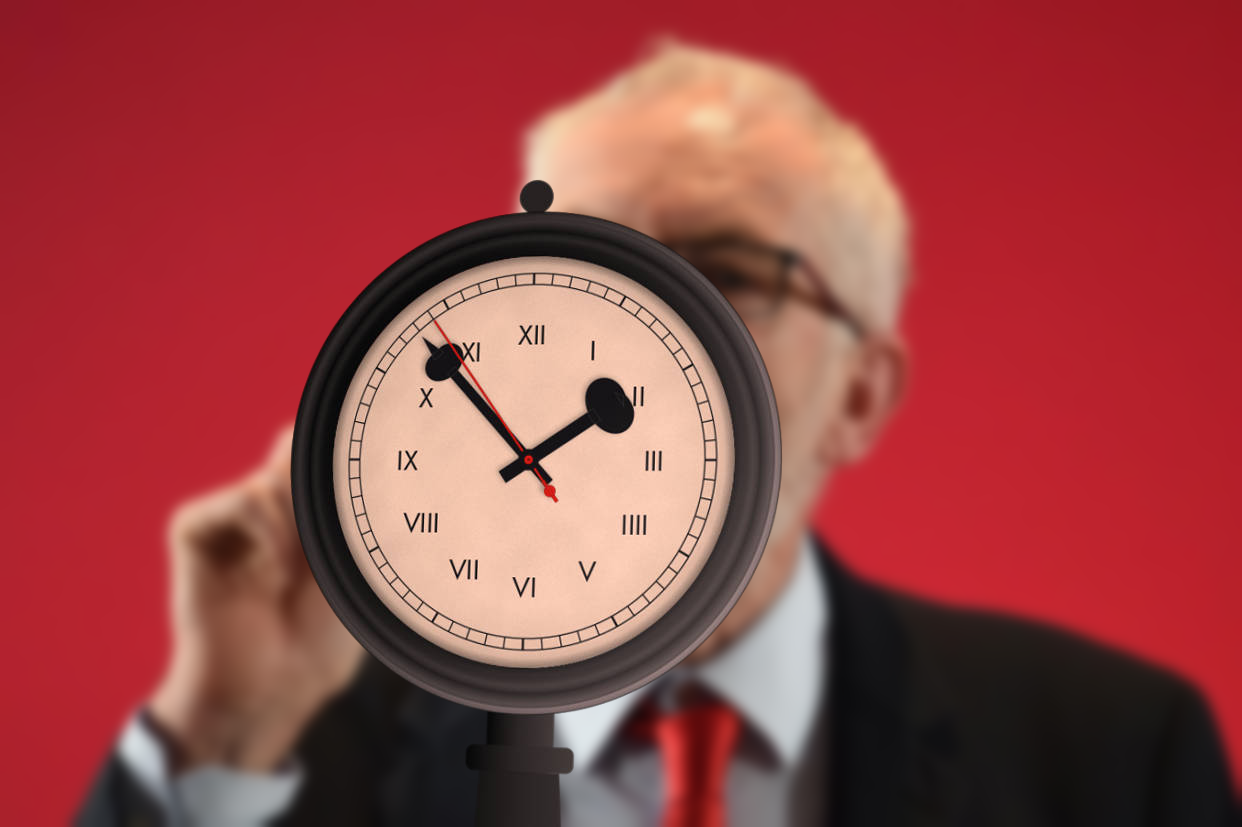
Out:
1 h 52 min 54 s
